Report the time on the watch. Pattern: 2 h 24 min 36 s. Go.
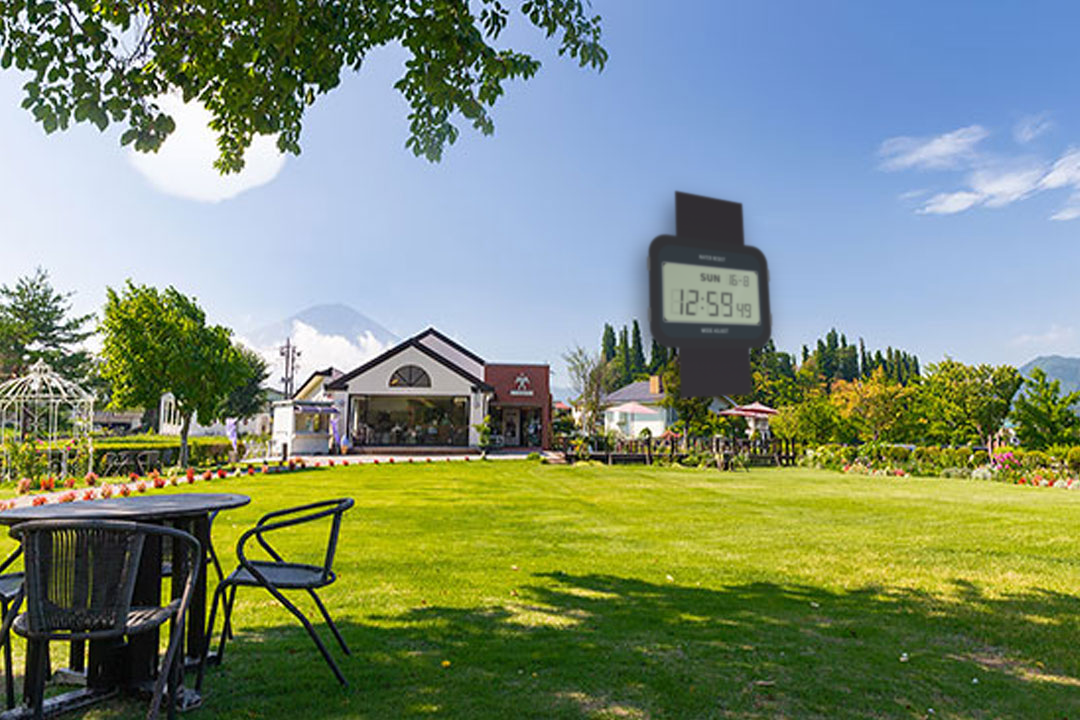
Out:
12 h 59 min 49 s
